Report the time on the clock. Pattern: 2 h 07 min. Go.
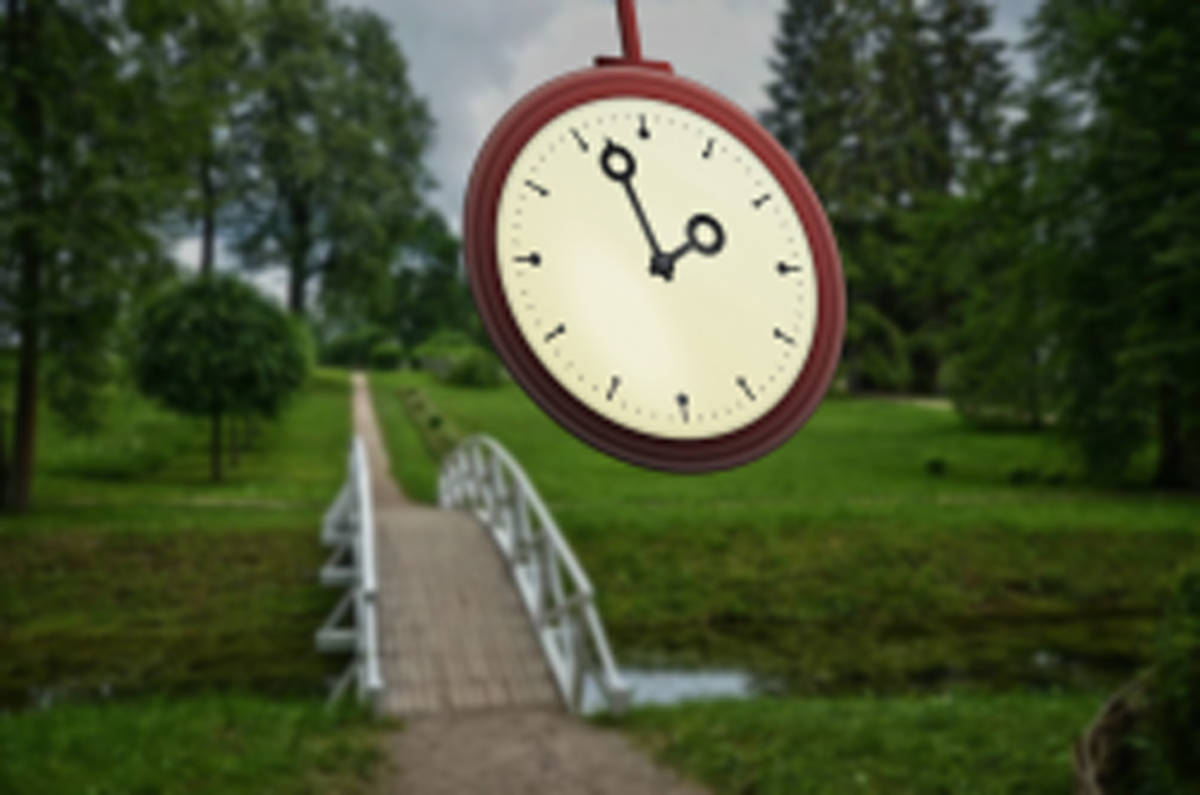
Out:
1 h 57 min
